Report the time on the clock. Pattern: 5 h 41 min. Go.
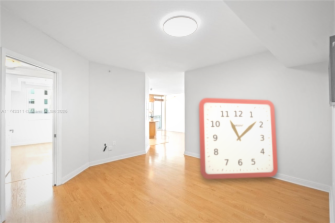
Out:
11 h 08 min
